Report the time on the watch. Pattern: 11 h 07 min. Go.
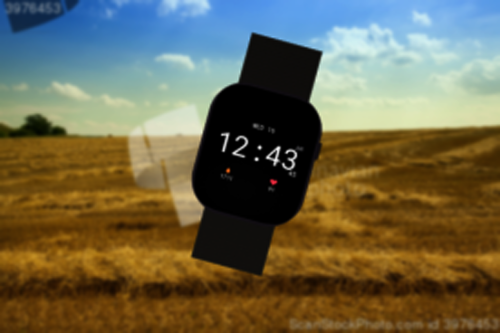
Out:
12 h 43 min
